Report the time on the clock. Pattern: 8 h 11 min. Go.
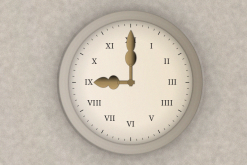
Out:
9 h 00 min
